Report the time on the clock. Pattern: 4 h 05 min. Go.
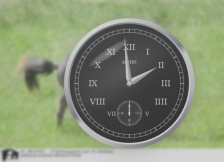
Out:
1 h 59 min
